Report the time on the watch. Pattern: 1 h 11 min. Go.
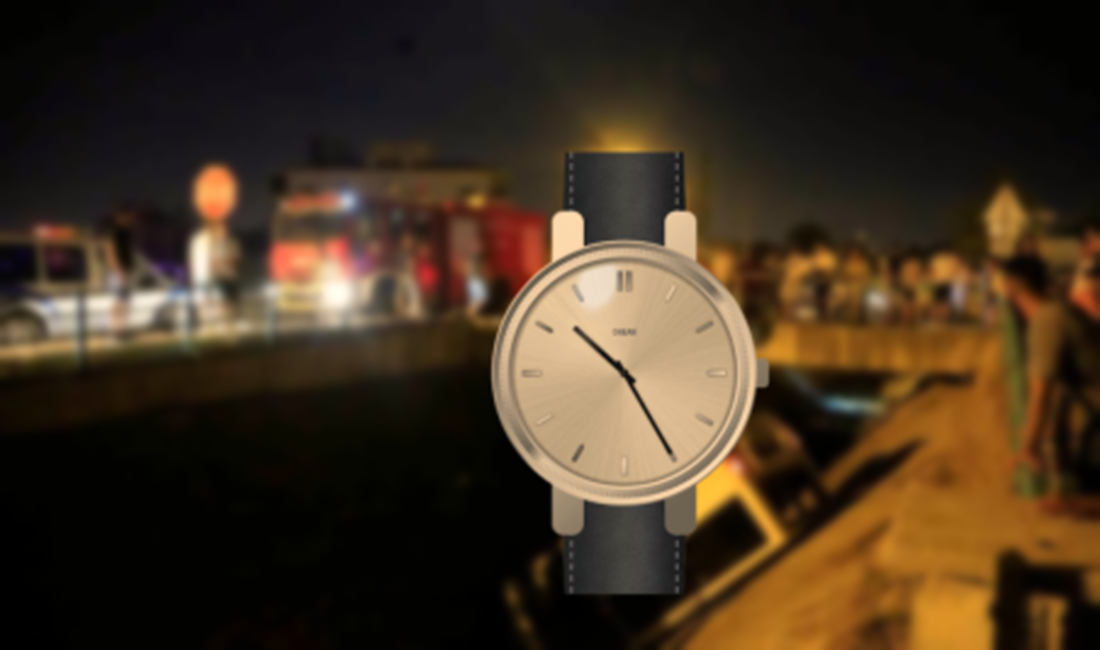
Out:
10 h 25 min
